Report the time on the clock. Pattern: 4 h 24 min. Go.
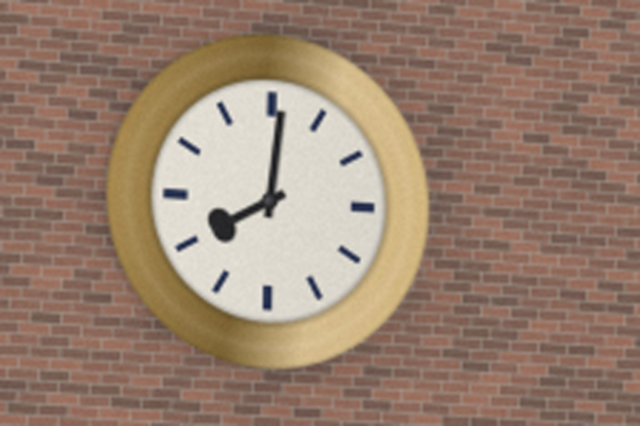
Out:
8 h 01 min
